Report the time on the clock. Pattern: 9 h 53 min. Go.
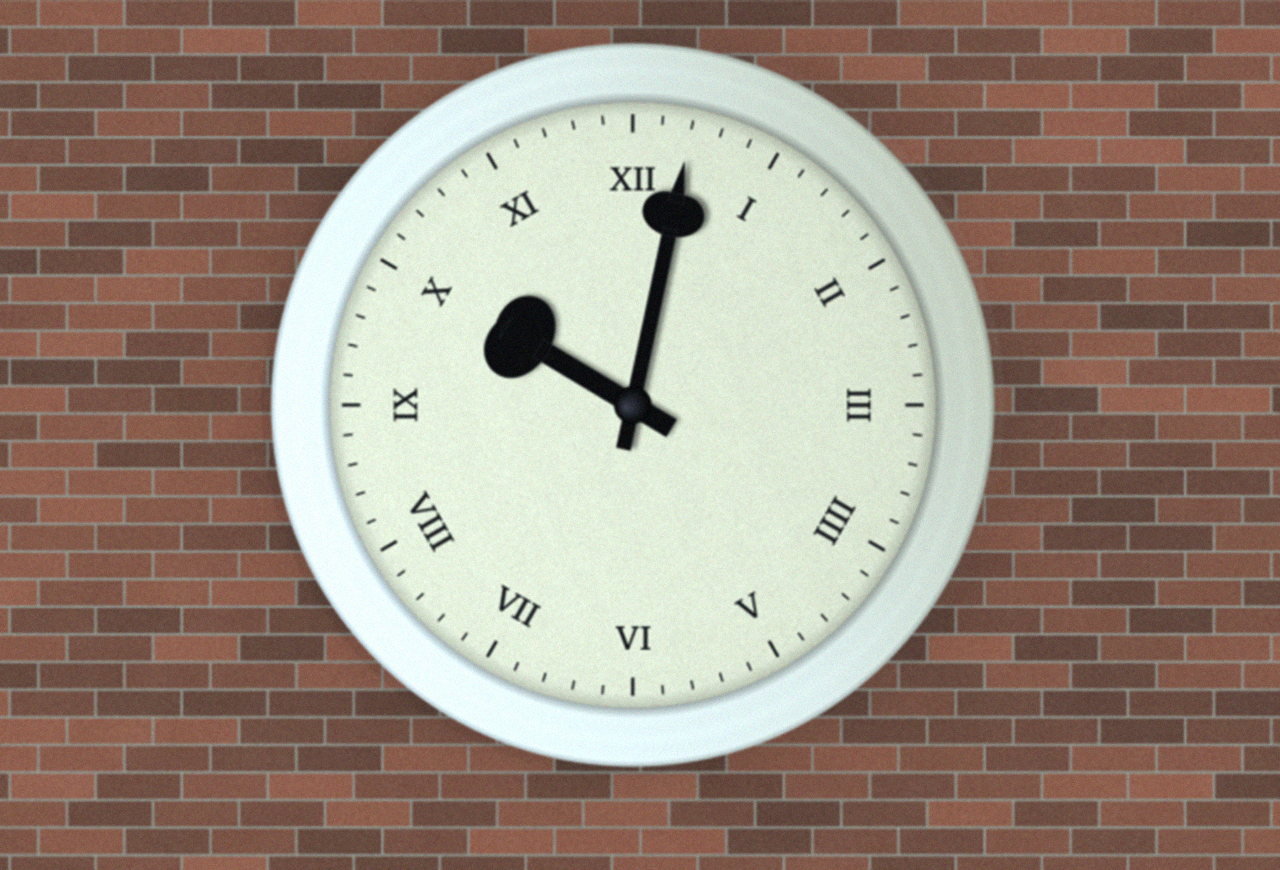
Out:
10 h 02 min
